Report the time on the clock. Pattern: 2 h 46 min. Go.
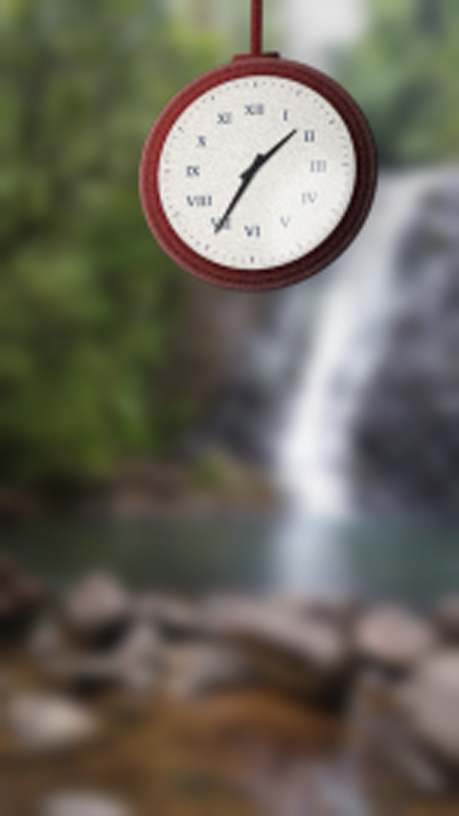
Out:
1 h 35 min
